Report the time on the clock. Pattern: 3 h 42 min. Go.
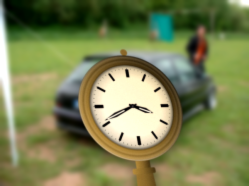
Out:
3 h 41 min
